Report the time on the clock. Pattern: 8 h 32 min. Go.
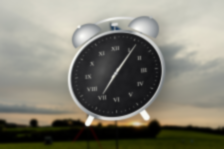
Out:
7 h 06 min
